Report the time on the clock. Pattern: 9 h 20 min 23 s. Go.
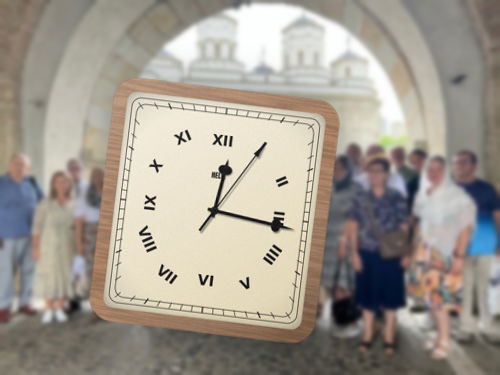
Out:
12 h 16 min 05 s
